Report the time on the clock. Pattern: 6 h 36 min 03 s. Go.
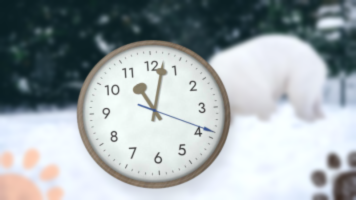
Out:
11 h 02 min 19 s
